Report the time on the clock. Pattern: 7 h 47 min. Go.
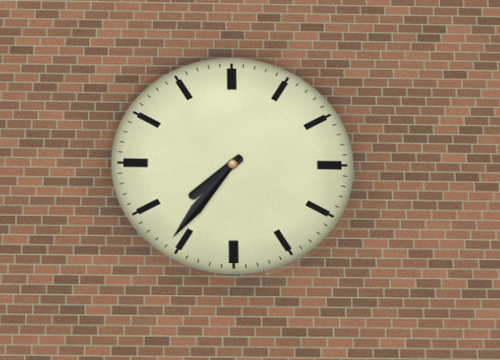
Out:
7 h 36 min
